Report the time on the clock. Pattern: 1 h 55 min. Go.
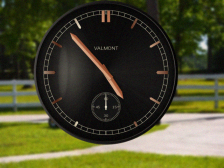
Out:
4 h 53 min
